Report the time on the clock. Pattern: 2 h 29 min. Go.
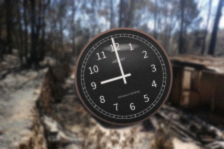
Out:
9 h 00 min
